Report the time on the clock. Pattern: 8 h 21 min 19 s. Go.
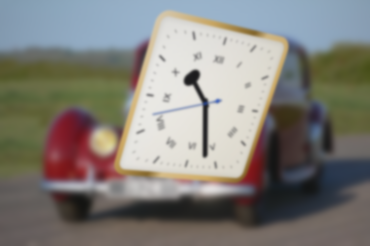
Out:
10 h 26 min 42 s
